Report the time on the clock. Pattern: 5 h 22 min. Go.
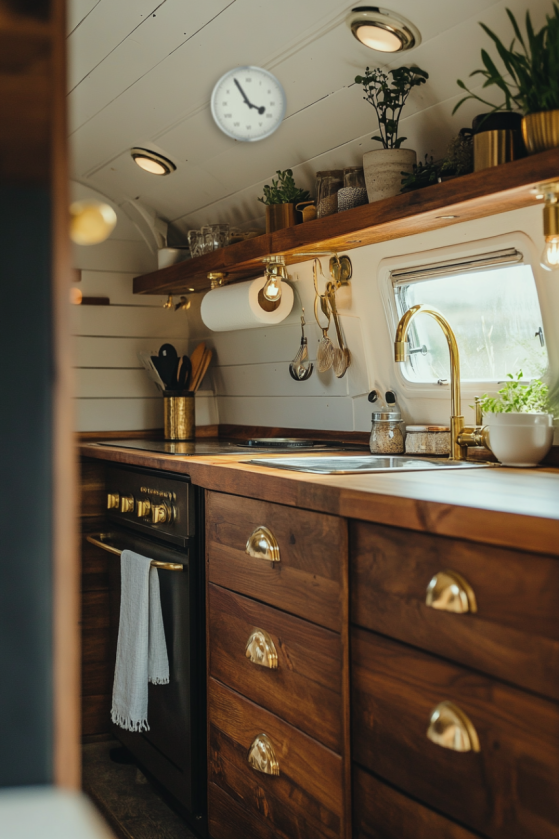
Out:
3 h 55 min
